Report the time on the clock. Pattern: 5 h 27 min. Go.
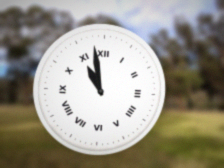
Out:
10 h 58 min
